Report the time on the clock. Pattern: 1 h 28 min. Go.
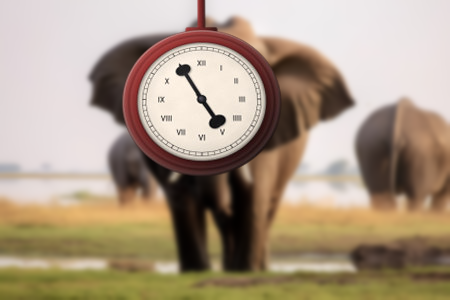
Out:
4 h 55 min
